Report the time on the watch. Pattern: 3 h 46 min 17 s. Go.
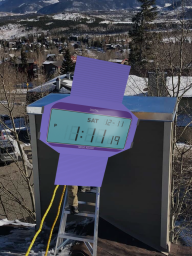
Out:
1 h 11 min 19 s
